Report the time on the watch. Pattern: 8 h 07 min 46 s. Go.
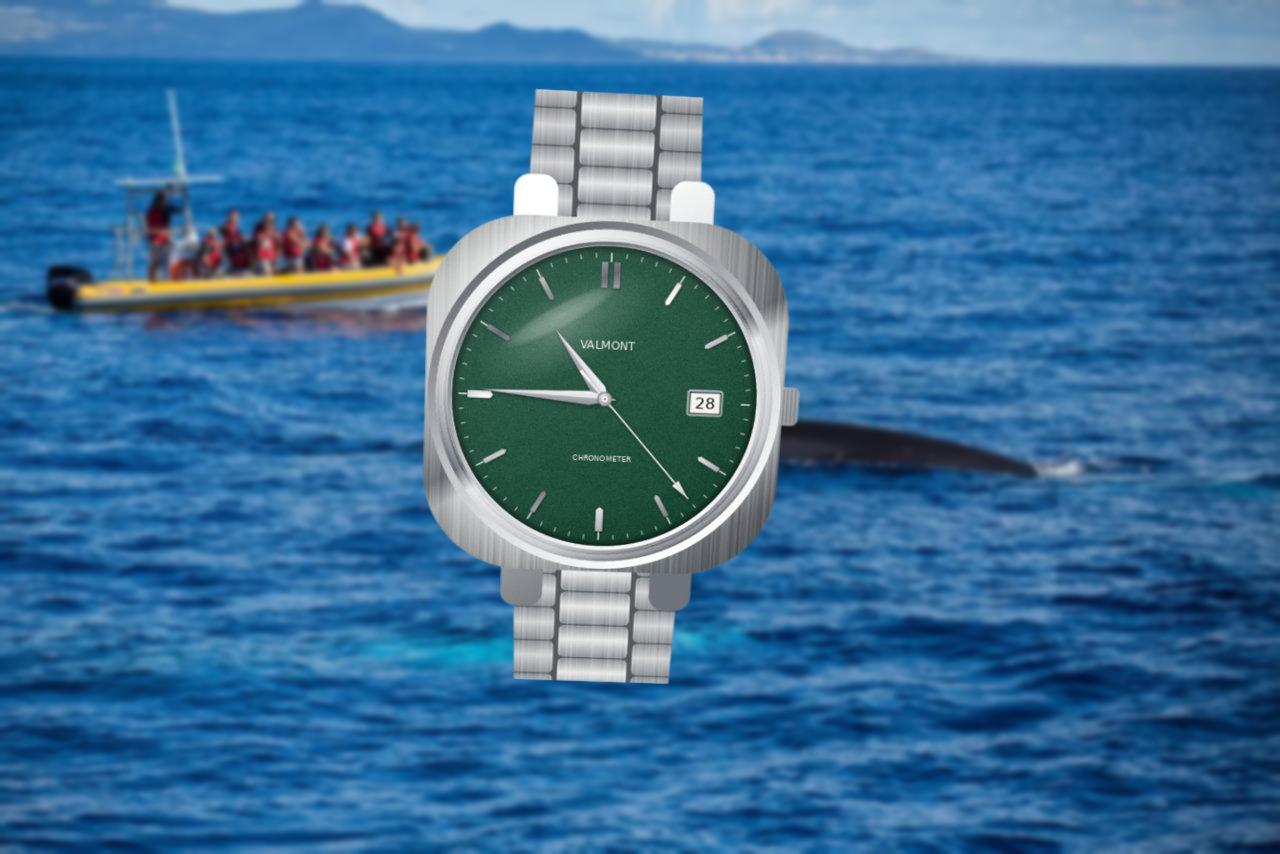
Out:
10 h 45 min 23 s
